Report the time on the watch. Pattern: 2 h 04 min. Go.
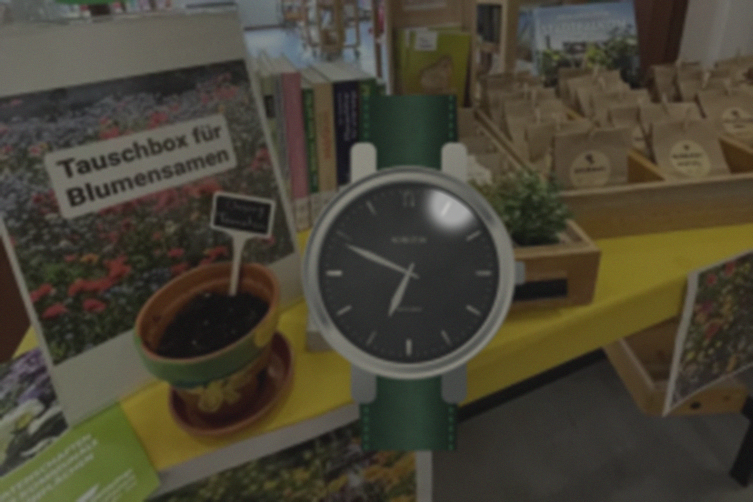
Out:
6 h 49 min
